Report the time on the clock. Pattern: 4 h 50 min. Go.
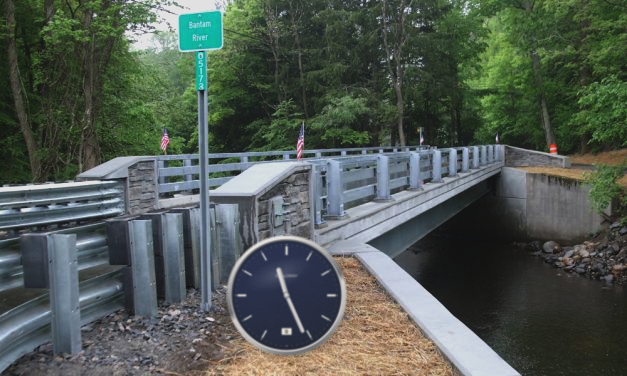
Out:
11 h 26 min
